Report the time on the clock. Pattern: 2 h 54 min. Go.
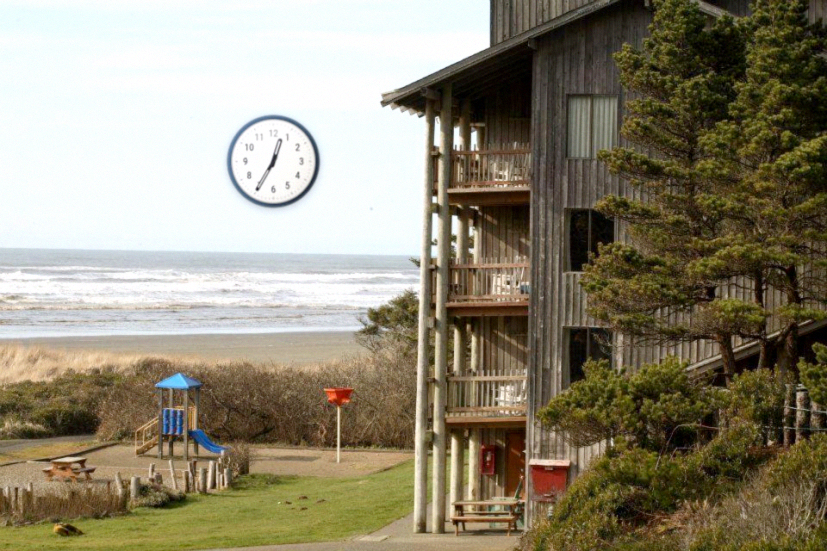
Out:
12 h 35 min
